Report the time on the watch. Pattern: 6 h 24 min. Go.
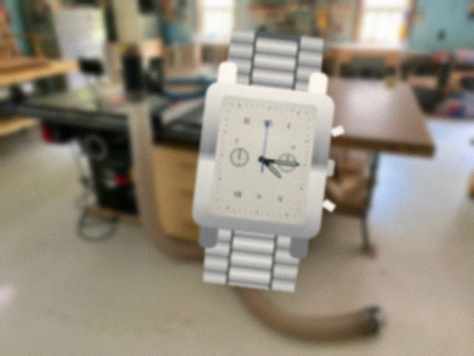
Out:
4 h 15 min
